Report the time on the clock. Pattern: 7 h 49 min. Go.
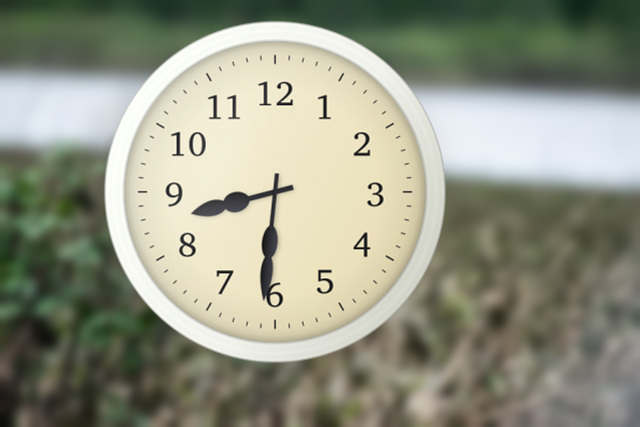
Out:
8 h 31 min
